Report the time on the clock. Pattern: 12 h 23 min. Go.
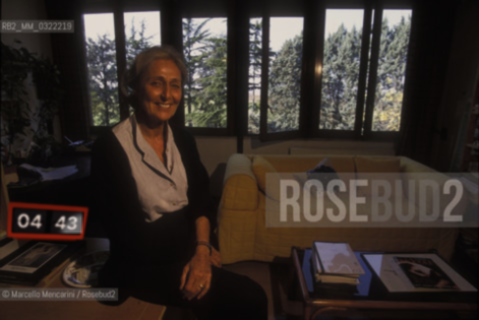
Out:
4 h 43 min
